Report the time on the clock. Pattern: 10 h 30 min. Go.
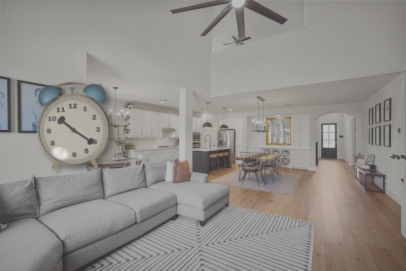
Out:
10 h 21 min
